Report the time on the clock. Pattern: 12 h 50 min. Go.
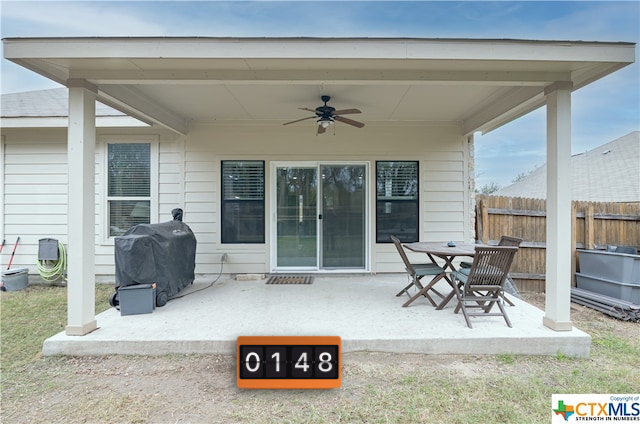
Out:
1 h 48 min
